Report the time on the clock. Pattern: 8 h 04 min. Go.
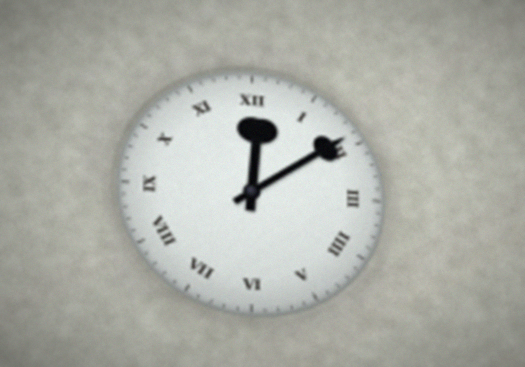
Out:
12 h 09 min
